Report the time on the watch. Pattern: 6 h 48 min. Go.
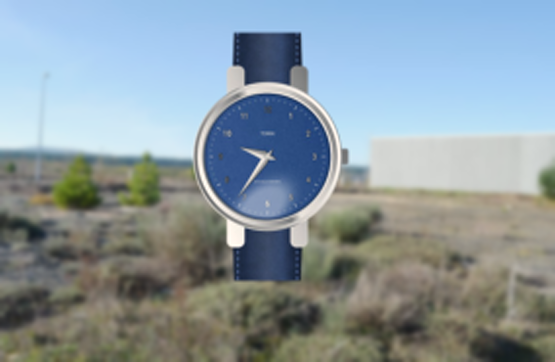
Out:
9 h 36 min
